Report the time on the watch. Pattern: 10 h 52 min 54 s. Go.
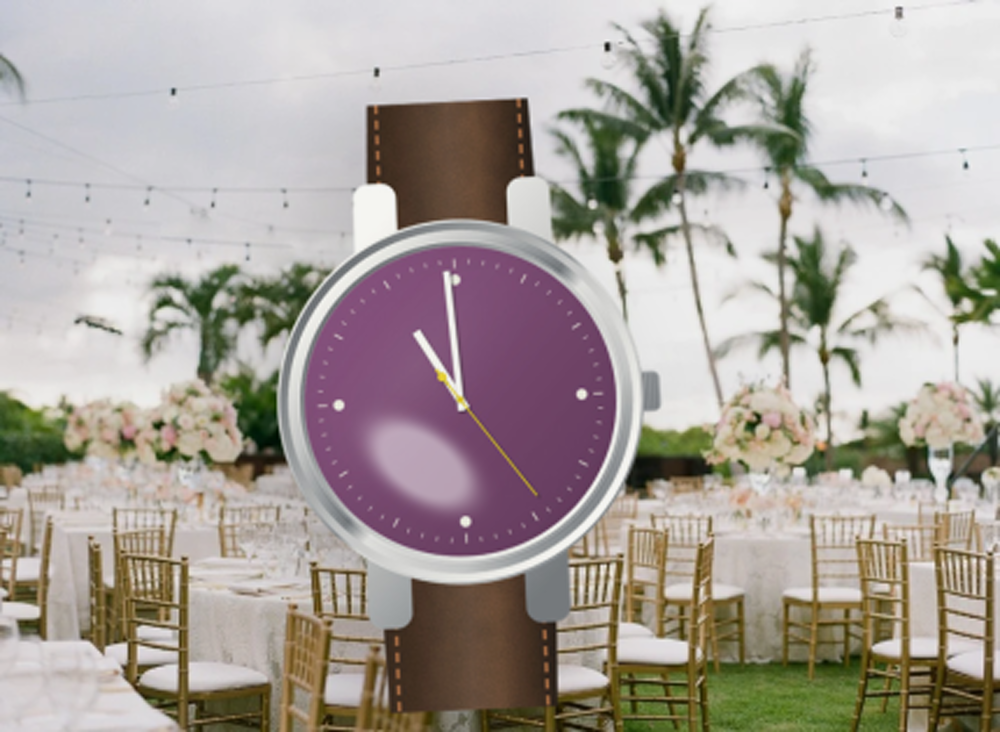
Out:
10 h 59 min 24 s
